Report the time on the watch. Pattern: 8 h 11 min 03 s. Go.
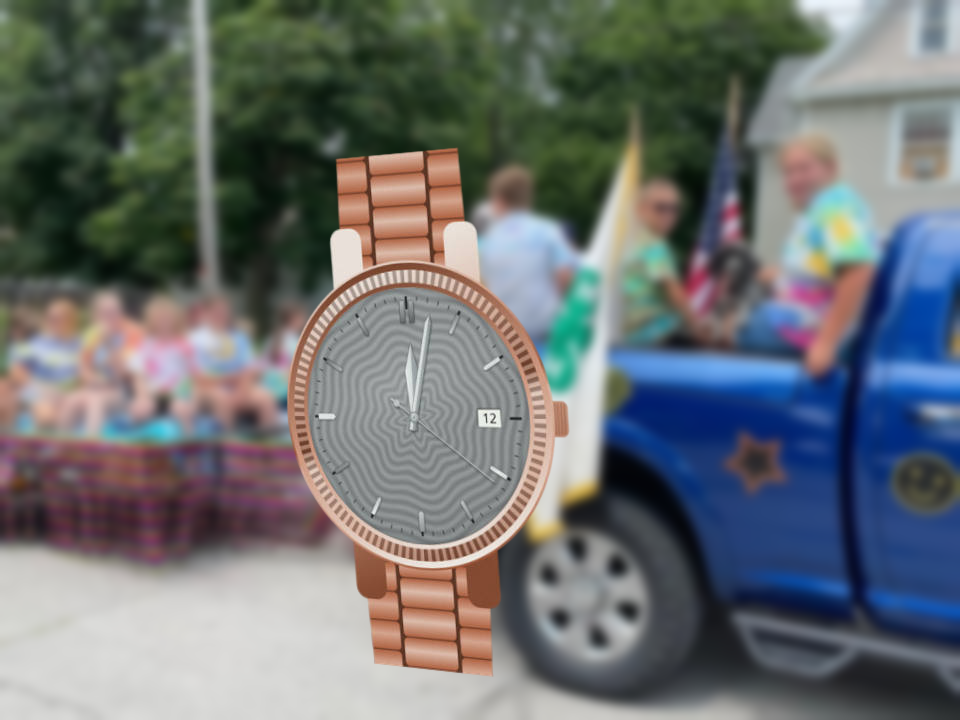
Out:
12 h 02 min 21 s
